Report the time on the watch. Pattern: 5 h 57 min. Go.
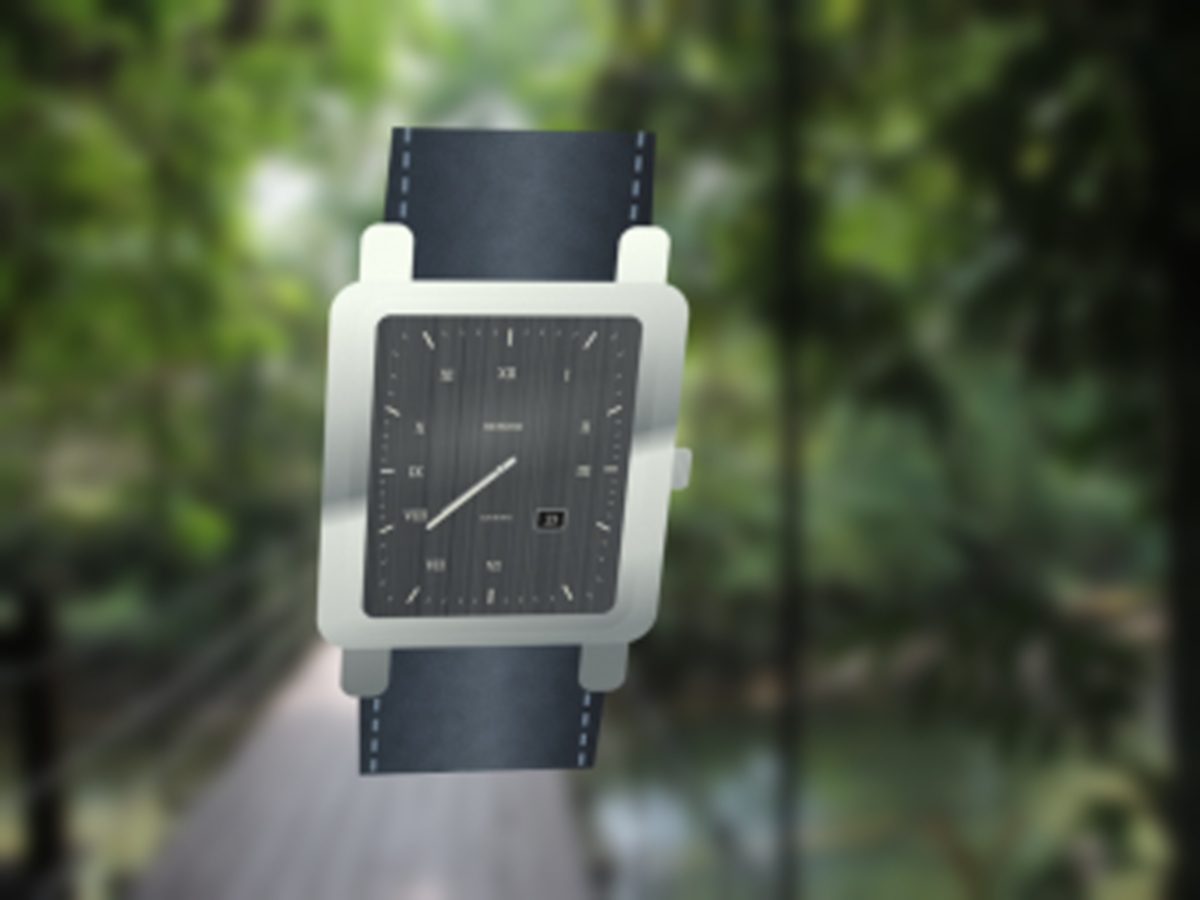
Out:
7 h 38 min
